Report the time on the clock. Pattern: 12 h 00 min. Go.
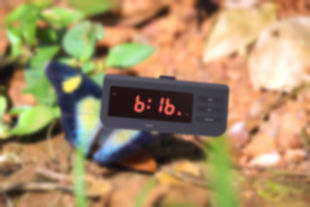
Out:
6 h 16 min
